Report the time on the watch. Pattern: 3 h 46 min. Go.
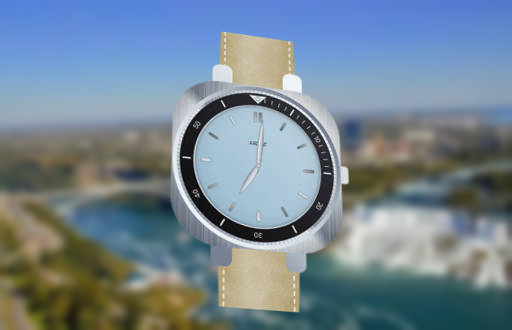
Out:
7 h 01 min
